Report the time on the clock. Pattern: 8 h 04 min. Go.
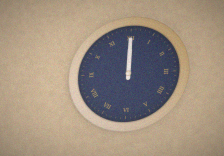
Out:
12 h 00 min
